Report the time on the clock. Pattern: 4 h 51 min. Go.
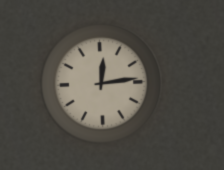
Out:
12 h 14 min
